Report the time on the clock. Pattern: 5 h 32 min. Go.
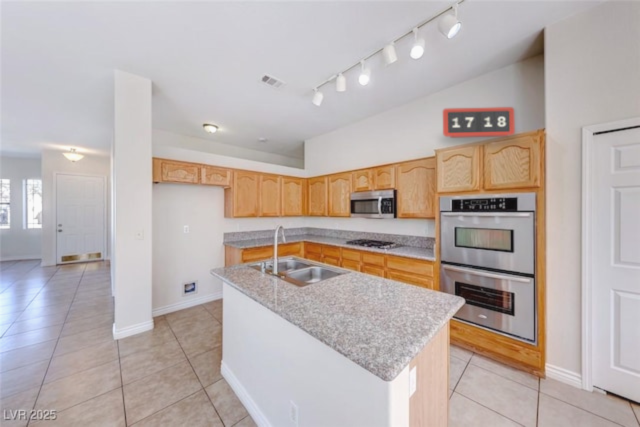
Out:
17 h 18 min
